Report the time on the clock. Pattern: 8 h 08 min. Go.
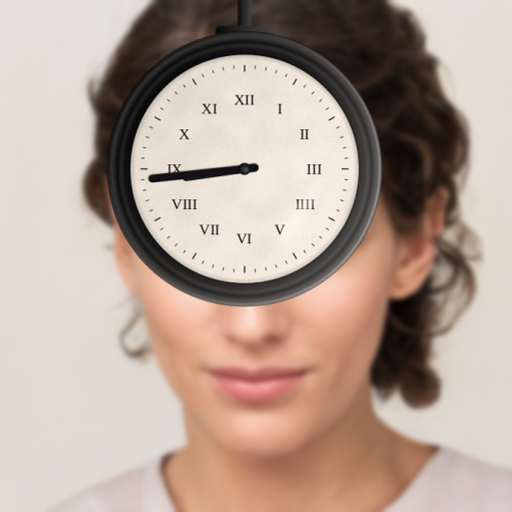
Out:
8 h 44 min
